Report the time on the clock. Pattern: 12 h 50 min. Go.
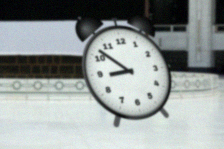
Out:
8 h 52 min
